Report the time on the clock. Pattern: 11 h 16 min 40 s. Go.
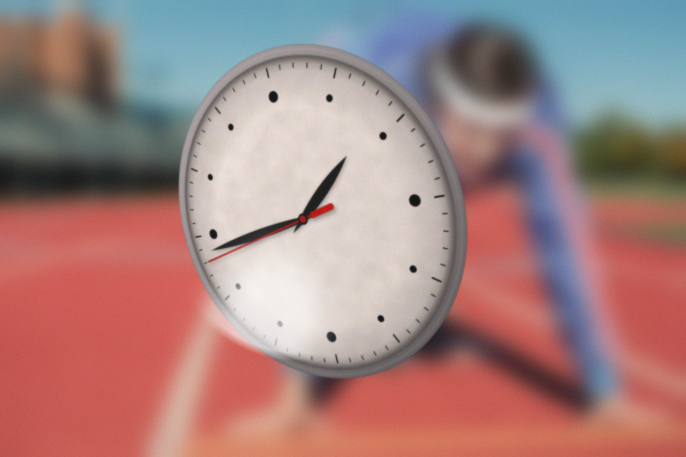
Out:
1 h 43 min 43 s
